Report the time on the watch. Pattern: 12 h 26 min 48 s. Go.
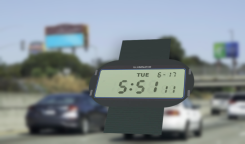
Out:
5 h 51 min 11 s
